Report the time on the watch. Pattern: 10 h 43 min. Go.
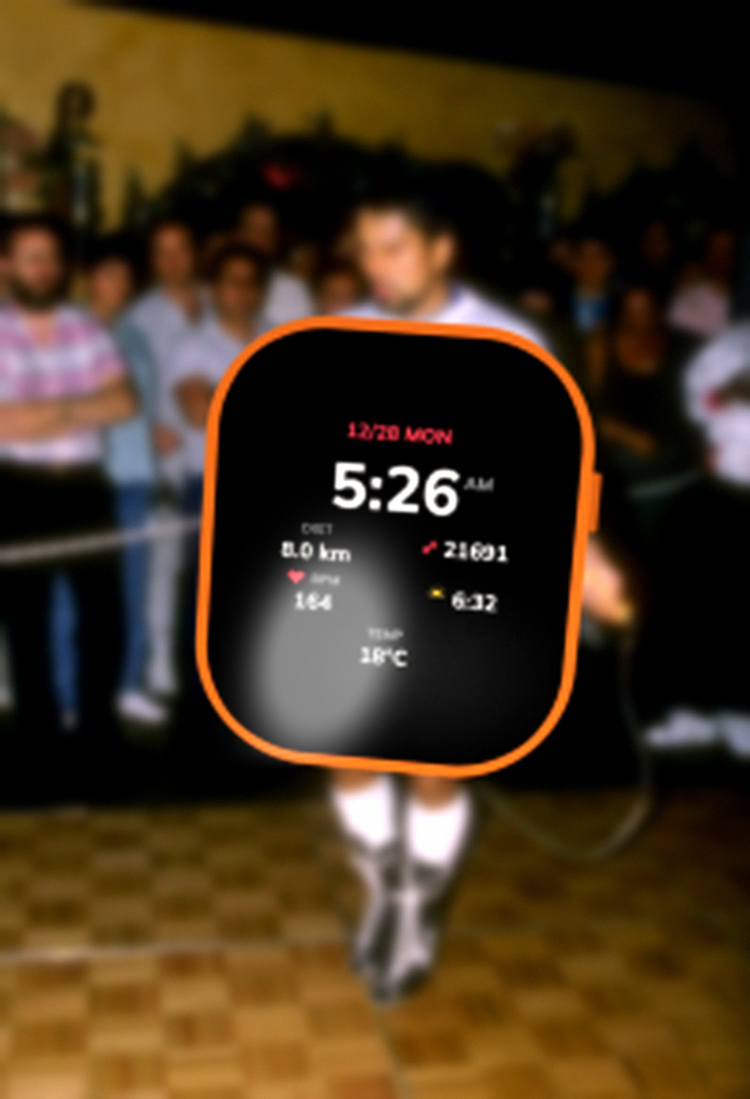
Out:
5 h 26 min
